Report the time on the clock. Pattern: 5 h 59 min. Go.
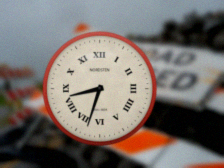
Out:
8 h 33 min
